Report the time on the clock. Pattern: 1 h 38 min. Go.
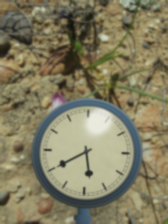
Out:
5 h 40 min
